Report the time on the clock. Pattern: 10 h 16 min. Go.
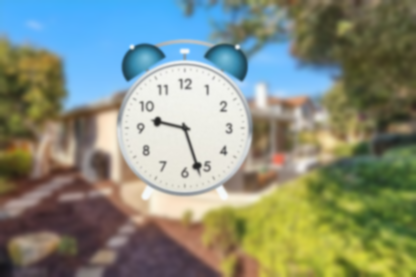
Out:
9 h 27 min
